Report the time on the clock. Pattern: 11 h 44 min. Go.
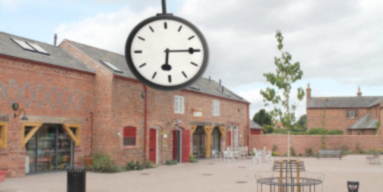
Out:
6 h 15 min
